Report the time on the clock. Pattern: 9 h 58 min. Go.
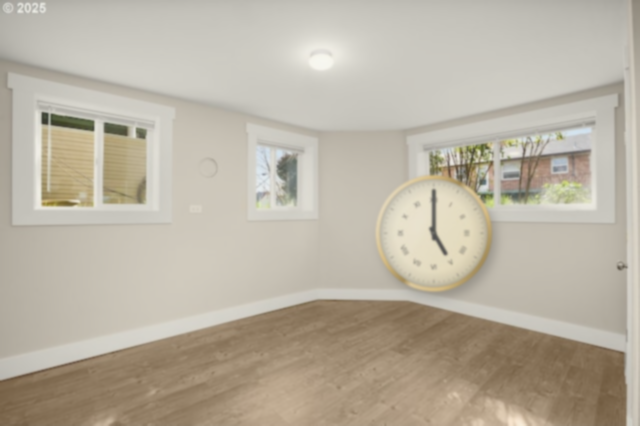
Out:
5 h 00 min
